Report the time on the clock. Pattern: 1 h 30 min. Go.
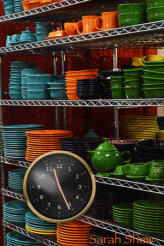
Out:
11 h 26 min
